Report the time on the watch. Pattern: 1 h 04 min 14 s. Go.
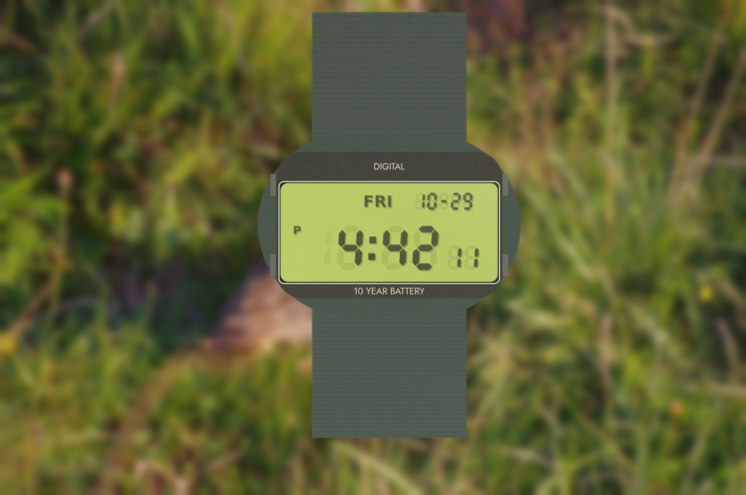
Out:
4 h 42 min 11 s
